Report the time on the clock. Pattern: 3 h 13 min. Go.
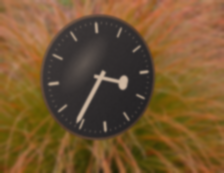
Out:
3 h 36 min
